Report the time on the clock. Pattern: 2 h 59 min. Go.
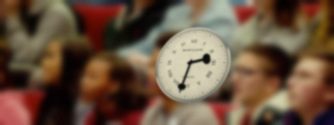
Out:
2 h 32 min
